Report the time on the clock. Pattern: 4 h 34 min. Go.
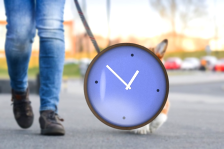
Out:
12 h 51 min
